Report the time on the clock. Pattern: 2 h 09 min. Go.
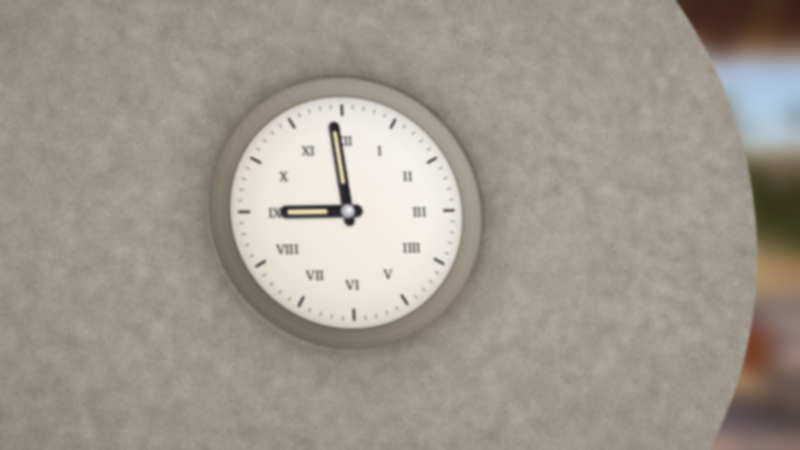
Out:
8 h 59 min
